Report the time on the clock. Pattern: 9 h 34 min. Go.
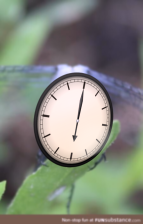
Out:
6 h 00 min
